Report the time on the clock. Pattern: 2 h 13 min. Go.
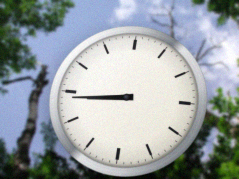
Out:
8 h 44 min
